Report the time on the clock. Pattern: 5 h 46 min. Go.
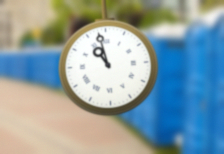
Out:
10 h 58 min
